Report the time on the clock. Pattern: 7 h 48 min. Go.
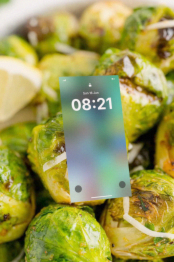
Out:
8 h 21 min
